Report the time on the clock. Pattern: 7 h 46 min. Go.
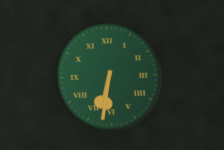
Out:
6 h 32 min
